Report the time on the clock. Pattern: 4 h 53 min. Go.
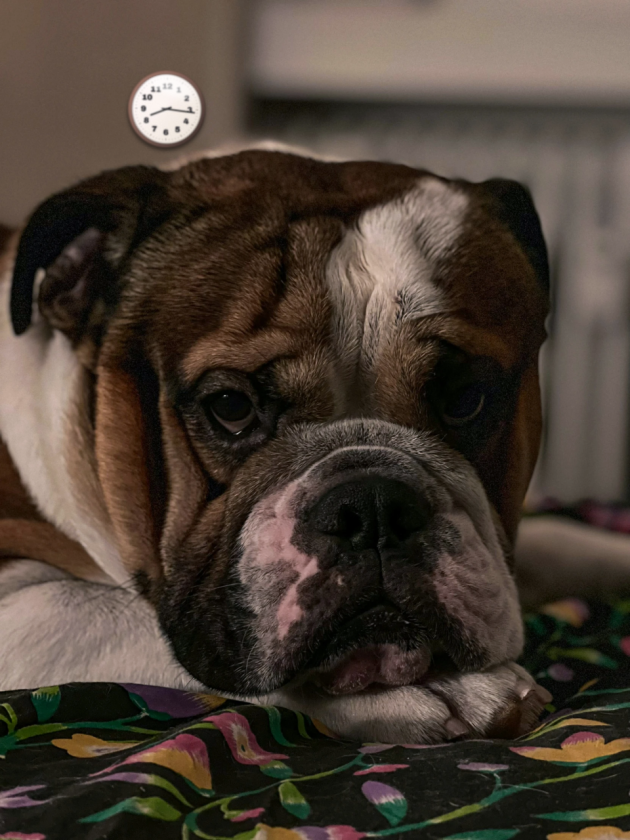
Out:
8 h 16 min
